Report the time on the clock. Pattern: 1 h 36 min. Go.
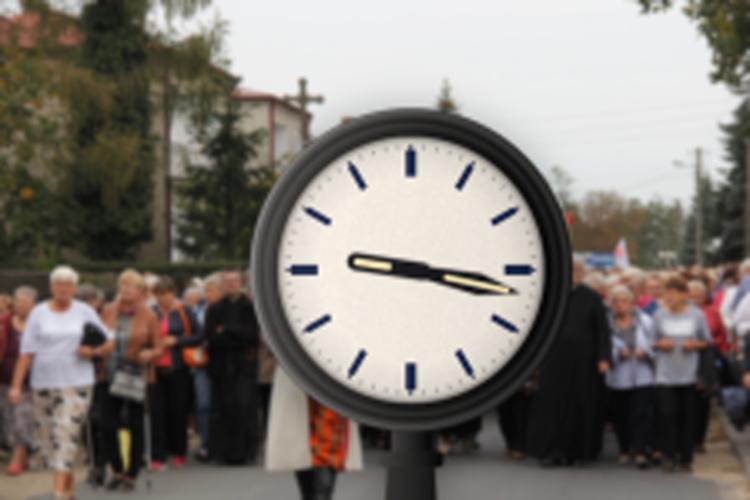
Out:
9 h 17 min
